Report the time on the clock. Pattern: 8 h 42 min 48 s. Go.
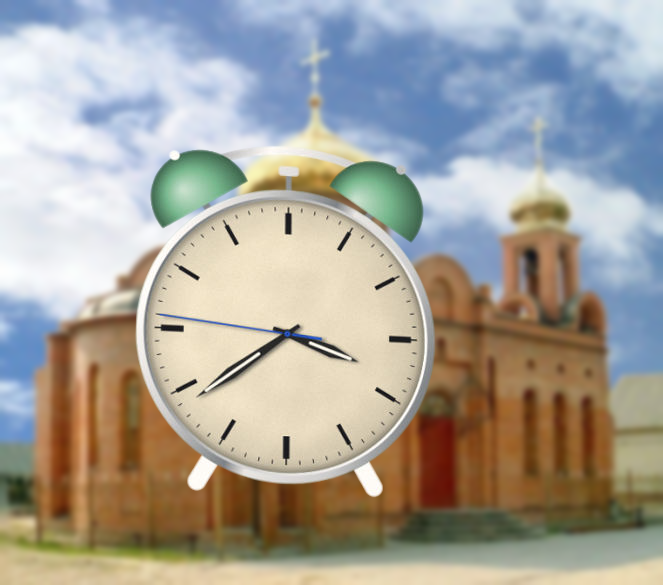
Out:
3 h 38 min 46 s
